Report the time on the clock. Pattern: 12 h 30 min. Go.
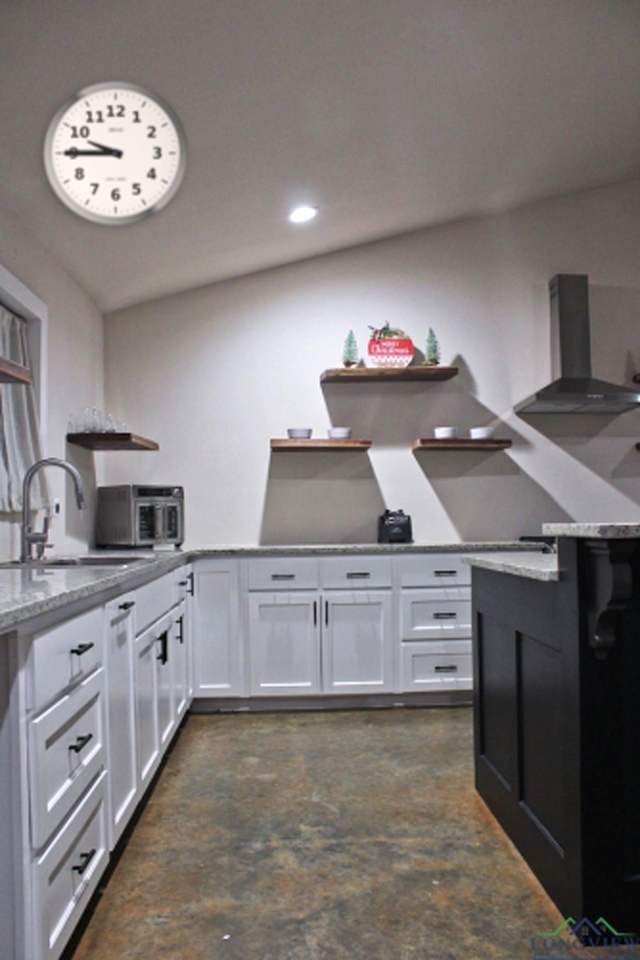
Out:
9 h 45 min
